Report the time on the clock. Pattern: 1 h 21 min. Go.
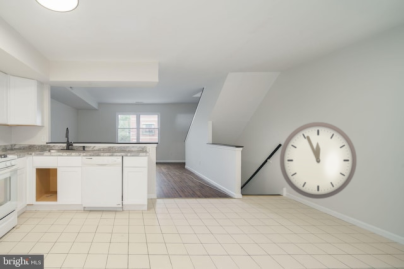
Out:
11 h 56 min
